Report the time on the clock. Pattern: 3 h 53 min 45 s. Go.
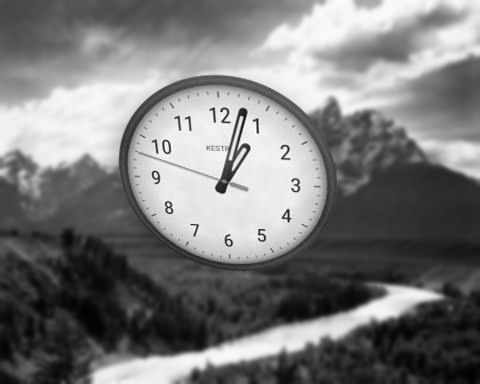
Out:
1 h 02 min 48 s
